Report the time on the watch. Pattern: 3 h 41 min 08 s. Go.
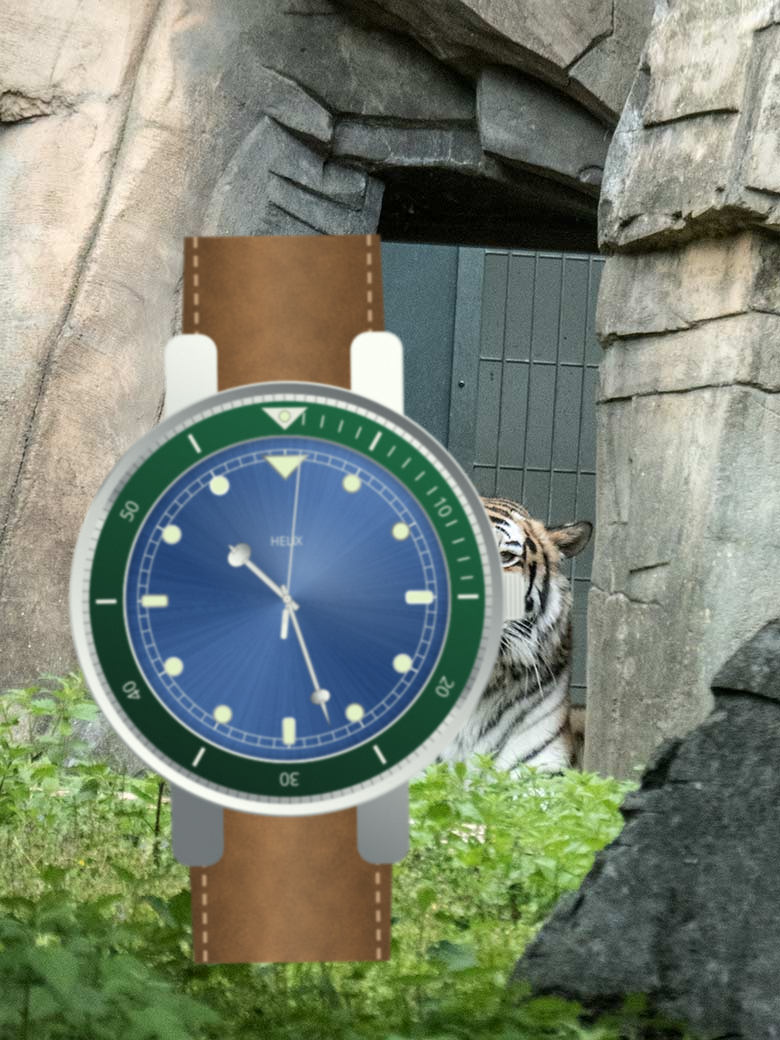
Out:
10 h 27 min 01 s
